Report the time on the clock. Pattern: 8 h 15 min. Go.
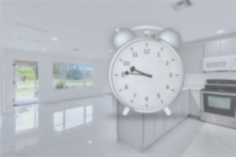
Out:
9 h 46 min
